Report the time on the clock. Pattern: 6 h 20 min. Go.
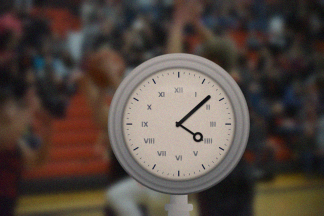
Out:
4 h 08 min
